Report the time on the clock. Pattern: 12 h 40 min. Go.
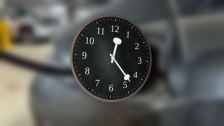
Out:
12 h 23 min
